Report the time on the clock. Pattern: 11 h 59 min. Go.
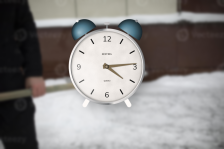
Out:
4 h 14 min
